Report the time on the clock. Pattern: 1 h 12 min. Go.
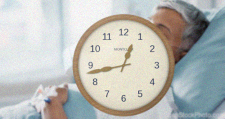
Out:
12 h 43 min
